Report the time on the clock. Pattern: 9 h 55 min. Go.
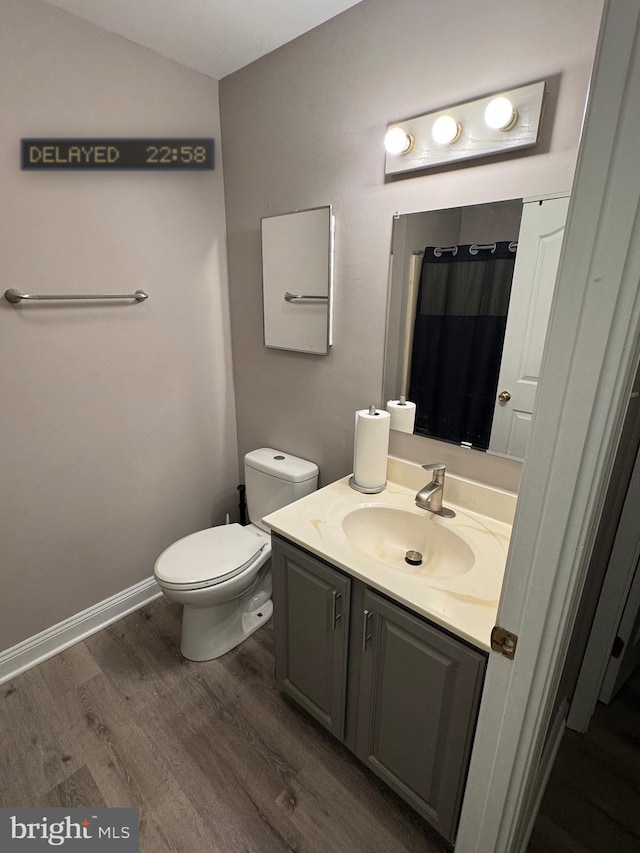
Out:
22 h 58 min
